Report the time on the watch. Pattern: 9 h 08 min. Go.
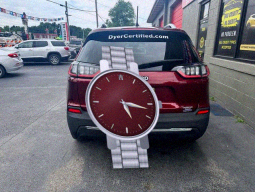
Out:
5 h 17 min
